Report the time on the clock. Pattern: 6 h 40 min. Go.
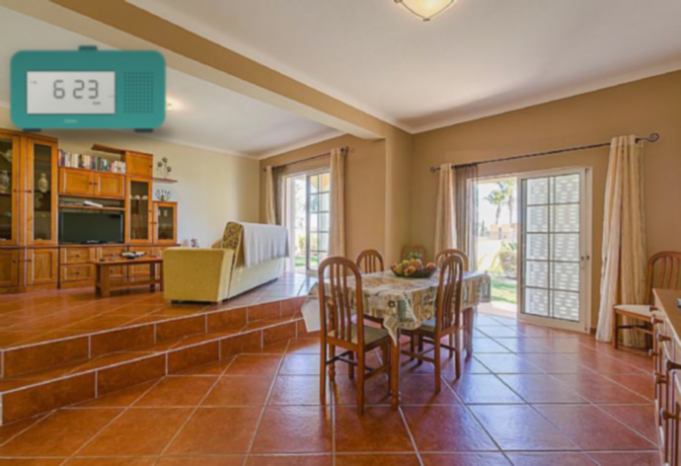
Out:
6 h 23 min
